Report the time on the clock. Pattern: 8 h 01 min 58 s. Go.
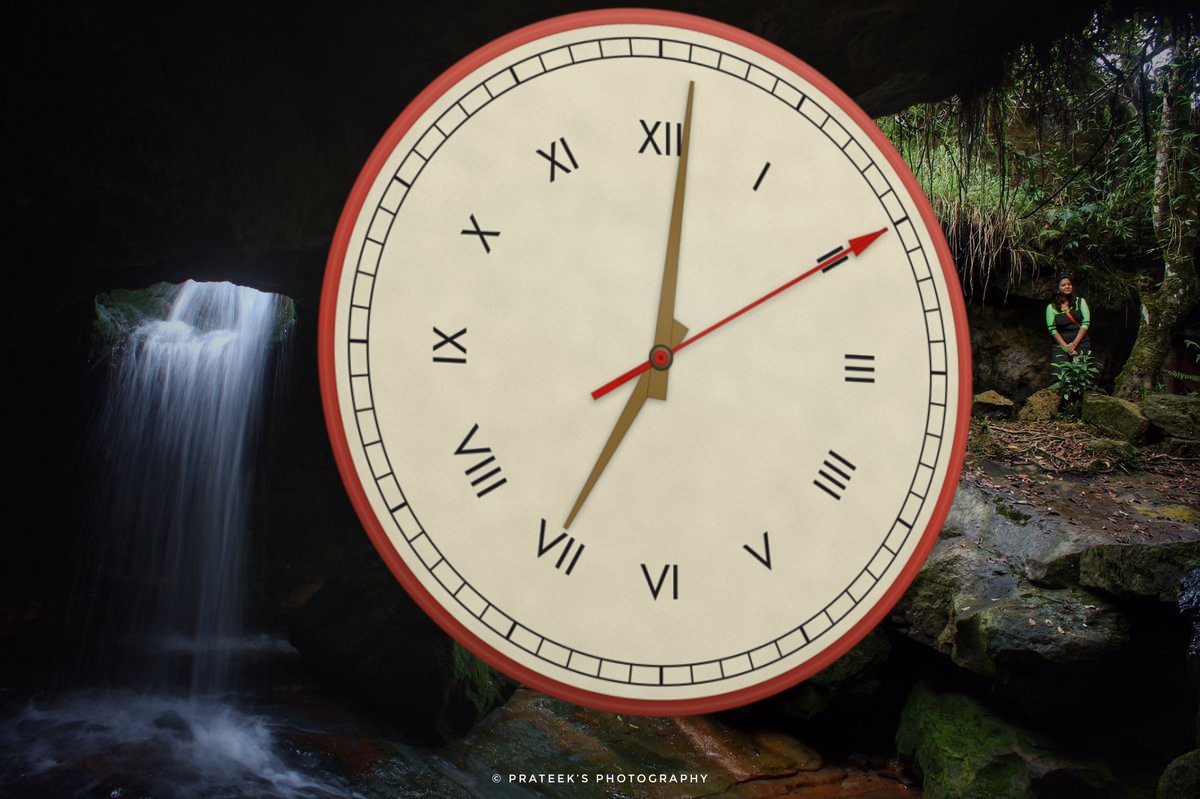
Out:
7 h 01 min 10 s
